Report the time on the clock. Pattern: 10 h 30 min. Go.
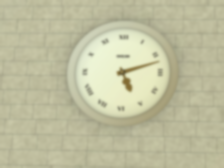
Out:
5 h 12 min
